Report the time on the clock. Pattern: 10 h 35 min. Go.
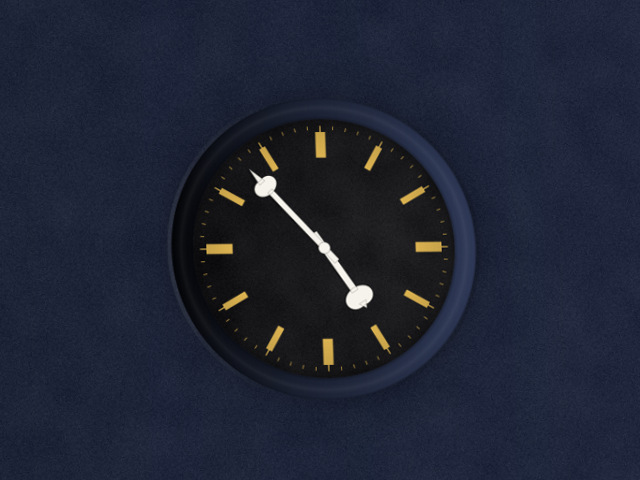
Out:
4 h 53 min
